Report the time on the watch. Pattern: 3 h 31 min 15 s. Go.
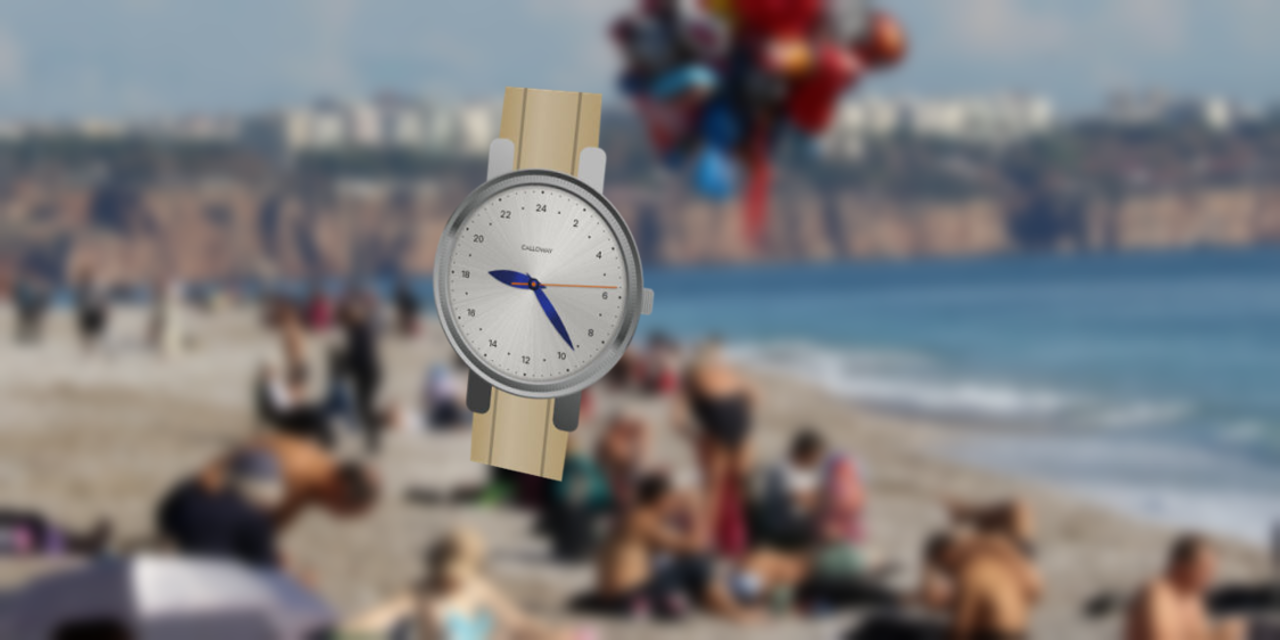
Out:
18 h 23 min 14 s
